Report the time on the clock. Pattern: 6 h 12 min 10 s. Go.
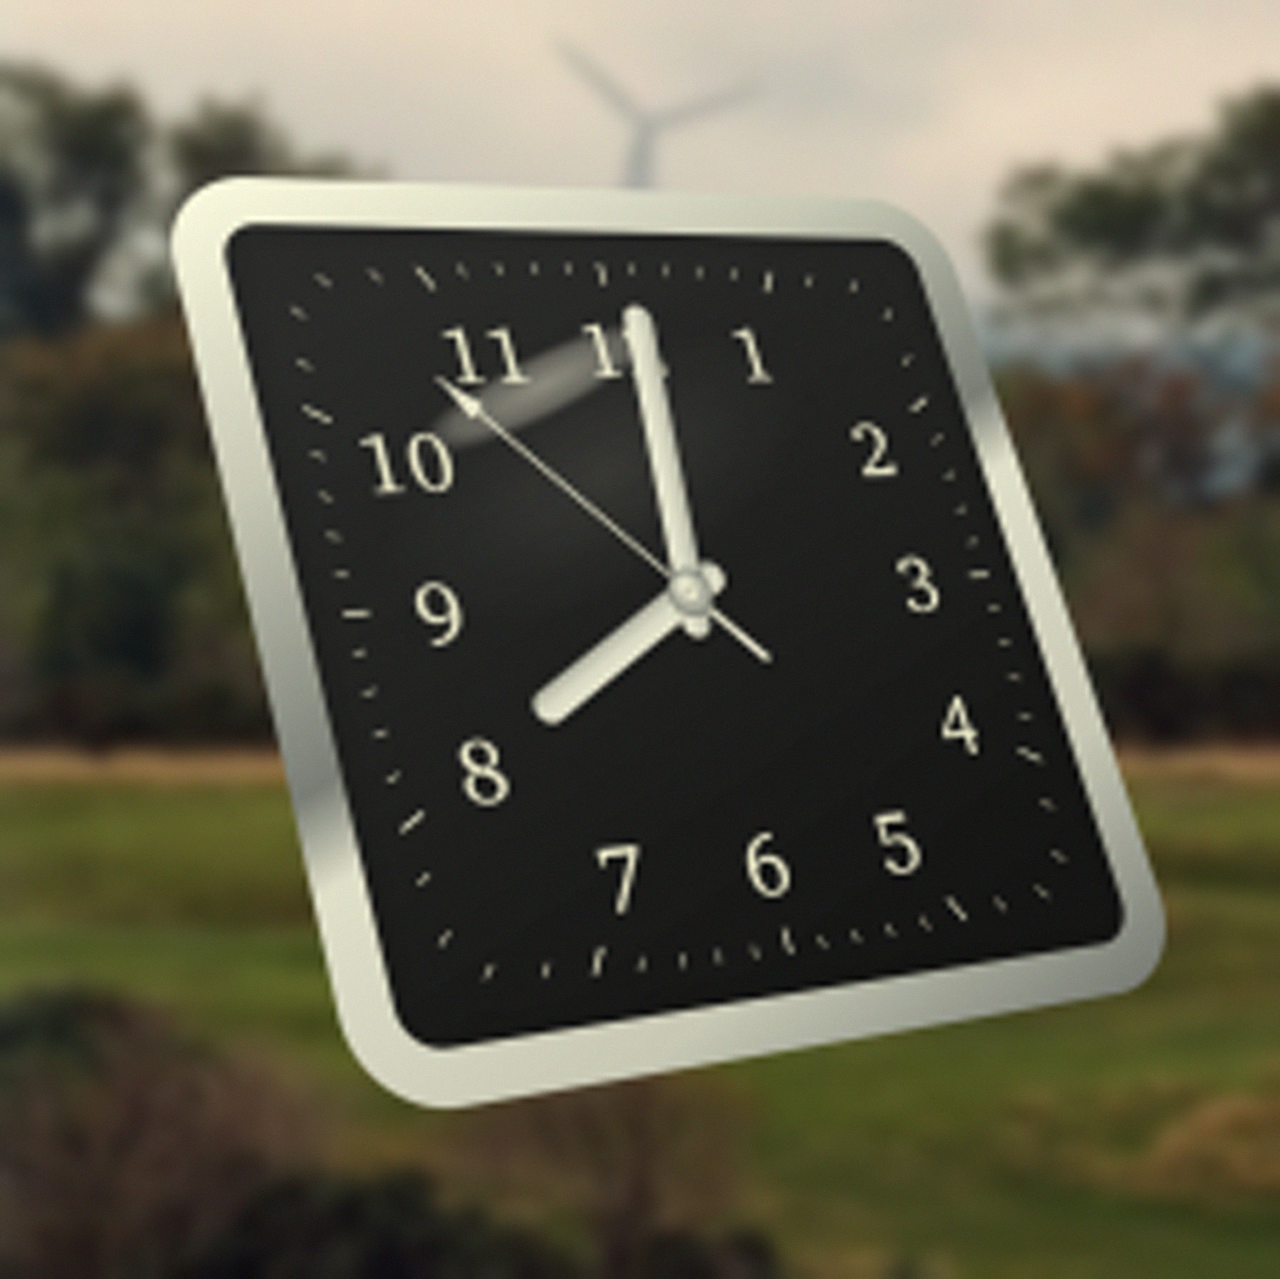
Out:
8 h 00 min 53 s
